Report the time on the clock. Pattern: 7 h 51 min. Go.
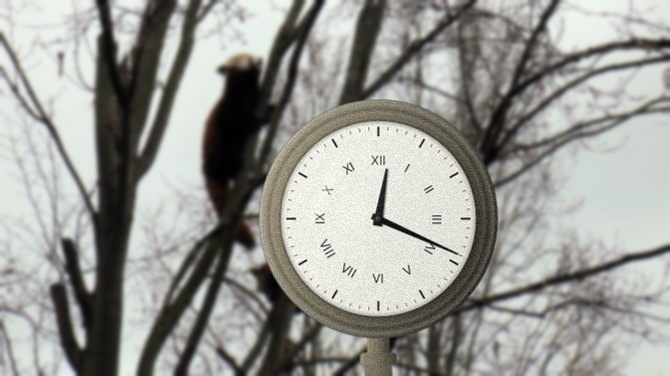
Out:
12 h 19 min
